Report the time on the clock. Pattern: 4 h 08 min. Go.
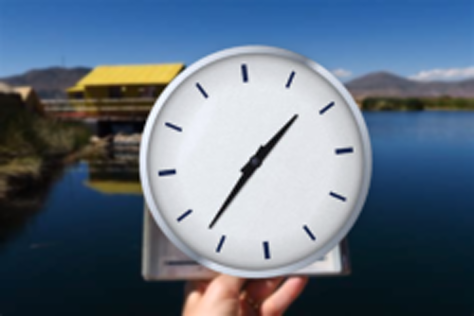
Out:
1 h 37 min
